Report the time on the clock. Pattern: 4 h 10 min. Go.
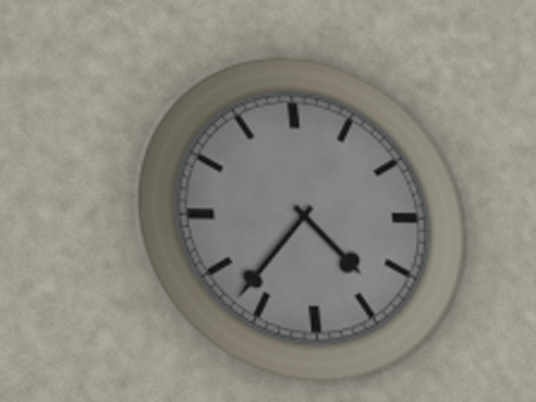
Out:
4 h 37 min
